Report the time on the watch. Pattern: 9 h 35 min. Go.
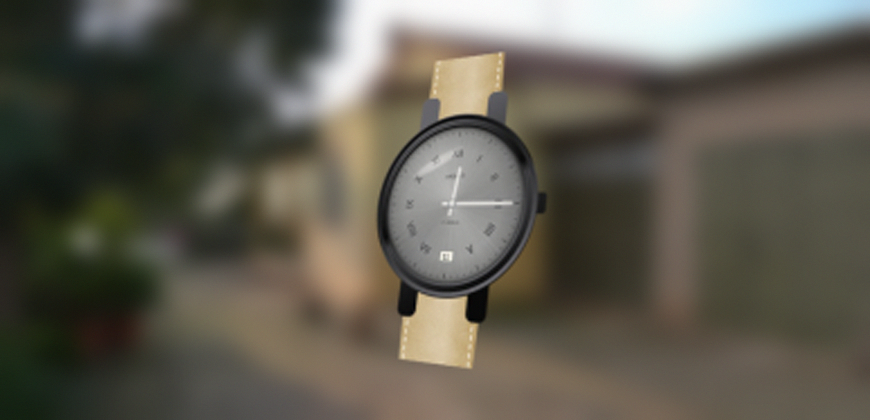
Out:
12 h 15 min
